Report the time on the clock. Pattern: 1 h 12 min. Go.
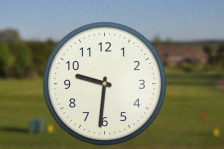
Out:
9 h 31 min
